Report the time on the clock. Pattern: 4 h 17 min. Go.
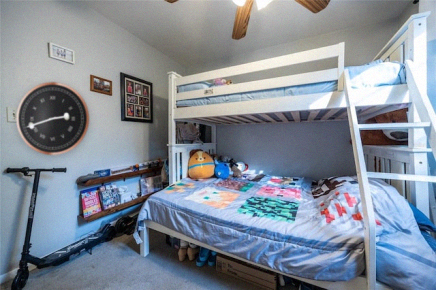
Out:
2 h 42 min
